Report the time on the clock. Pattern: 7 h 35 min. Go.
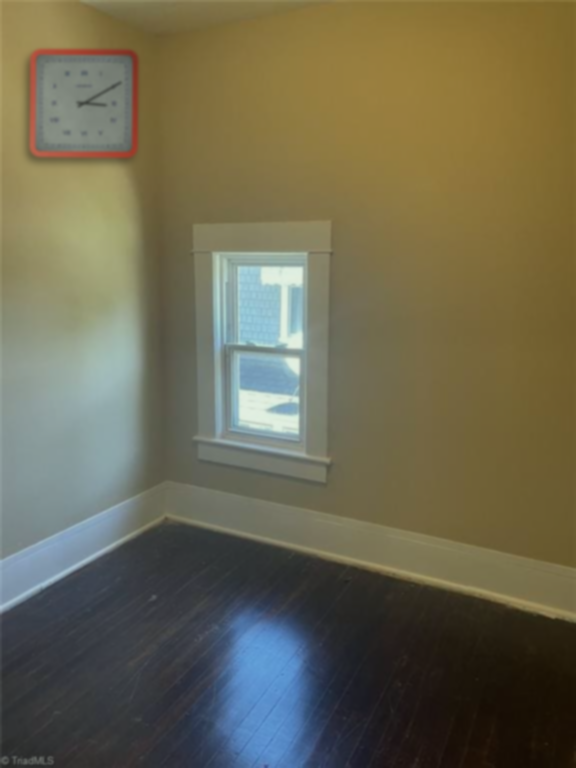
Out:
3 h 10 min
